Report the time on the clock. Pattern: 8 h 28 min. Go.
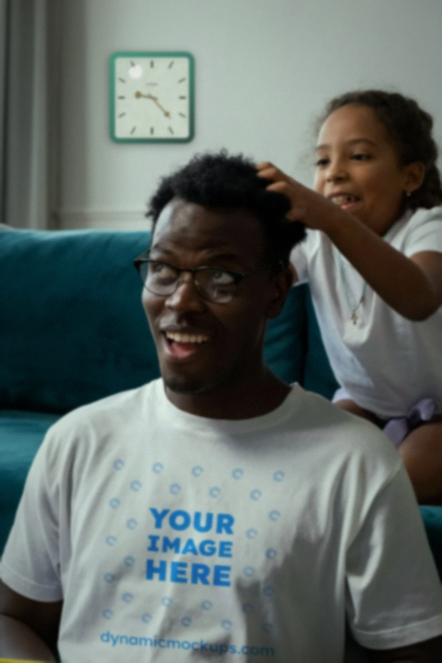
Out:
9 h 23 min
